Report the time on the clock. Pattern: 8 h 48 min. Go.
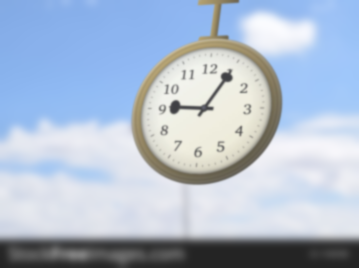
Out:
9 h 05 min
